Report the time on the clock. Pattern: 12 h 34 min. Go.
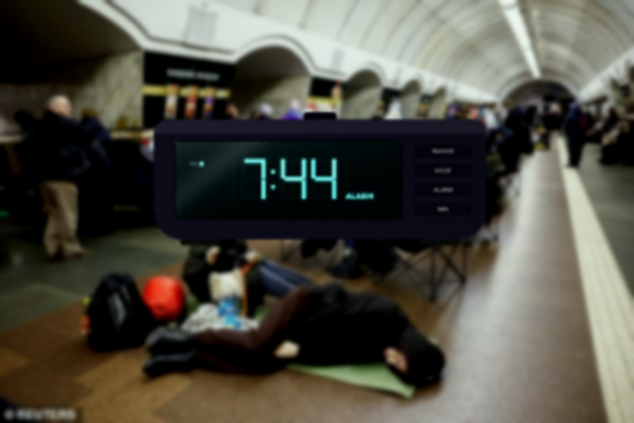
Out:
7 h 44 min
